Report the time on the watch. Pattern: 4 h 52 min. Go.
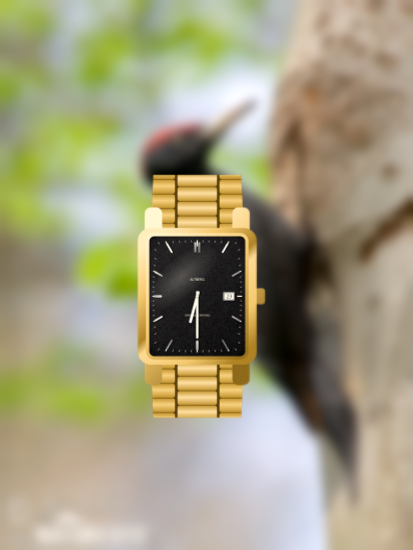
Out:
6 h 30 min
